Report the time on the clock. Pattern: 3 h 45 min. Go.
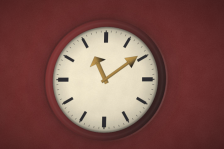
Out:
11 h 09 min
